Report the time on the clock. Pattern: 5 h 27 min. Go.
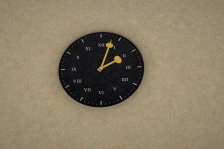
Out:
2 h 03 min
